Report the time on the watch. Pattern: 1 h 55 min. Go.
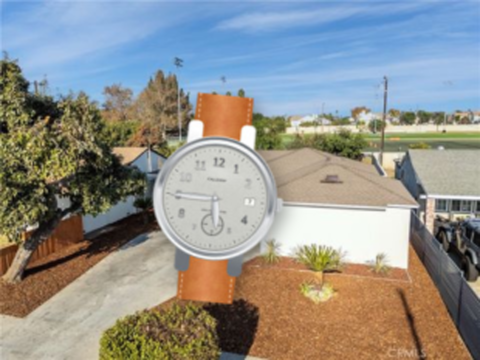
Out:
5 h 45 min
